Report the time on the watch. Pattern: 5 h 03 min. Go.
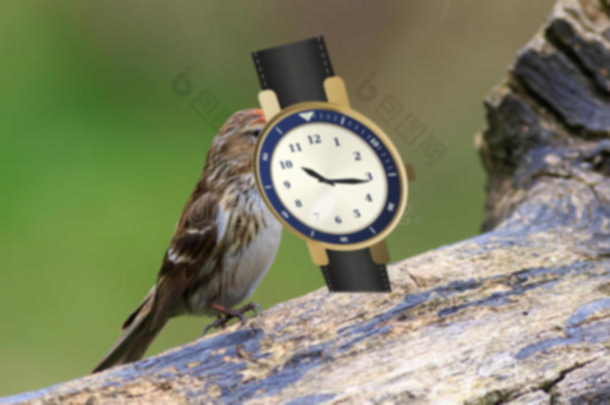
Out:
10 h 16 min
